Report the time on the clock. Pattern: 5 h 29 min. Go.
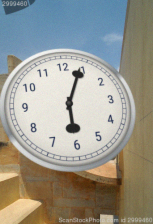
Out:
6 h 04 min
